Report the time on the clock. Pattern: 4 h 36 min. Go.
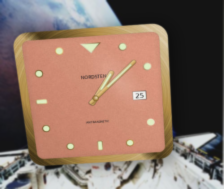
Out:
1 h 08 min
